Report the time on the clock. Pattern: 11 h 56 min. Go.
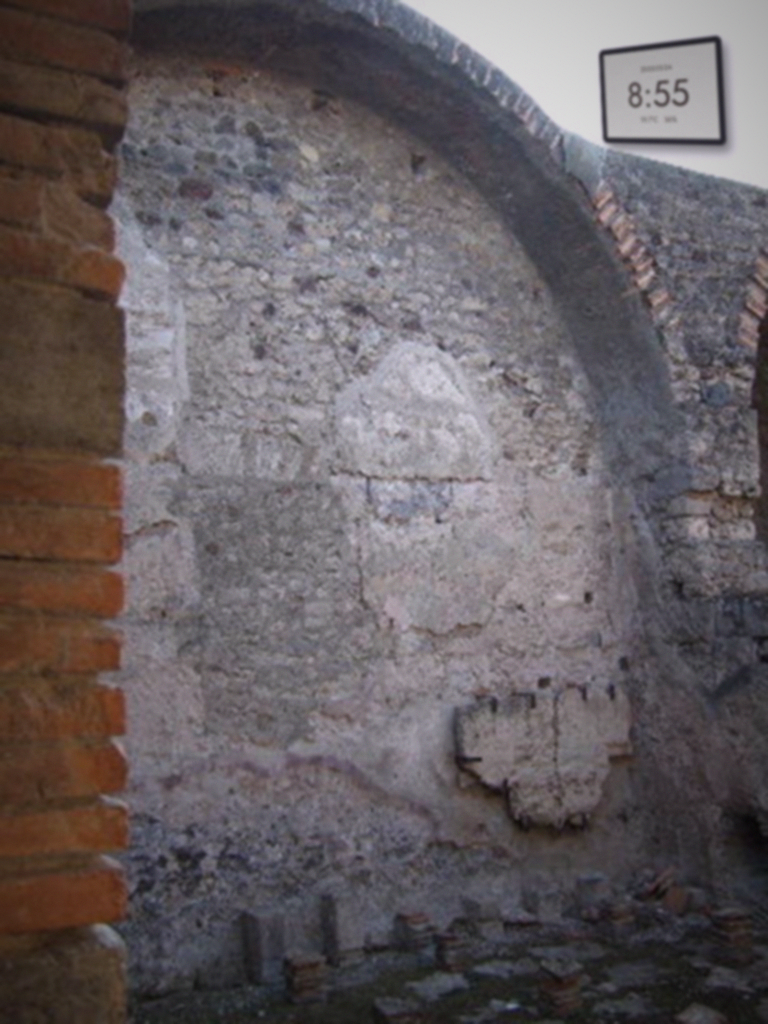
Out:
8 h 55 min
